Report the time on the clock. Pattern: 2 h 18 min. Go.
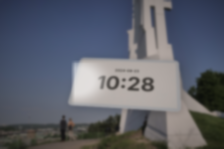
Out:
10 h 28 min
